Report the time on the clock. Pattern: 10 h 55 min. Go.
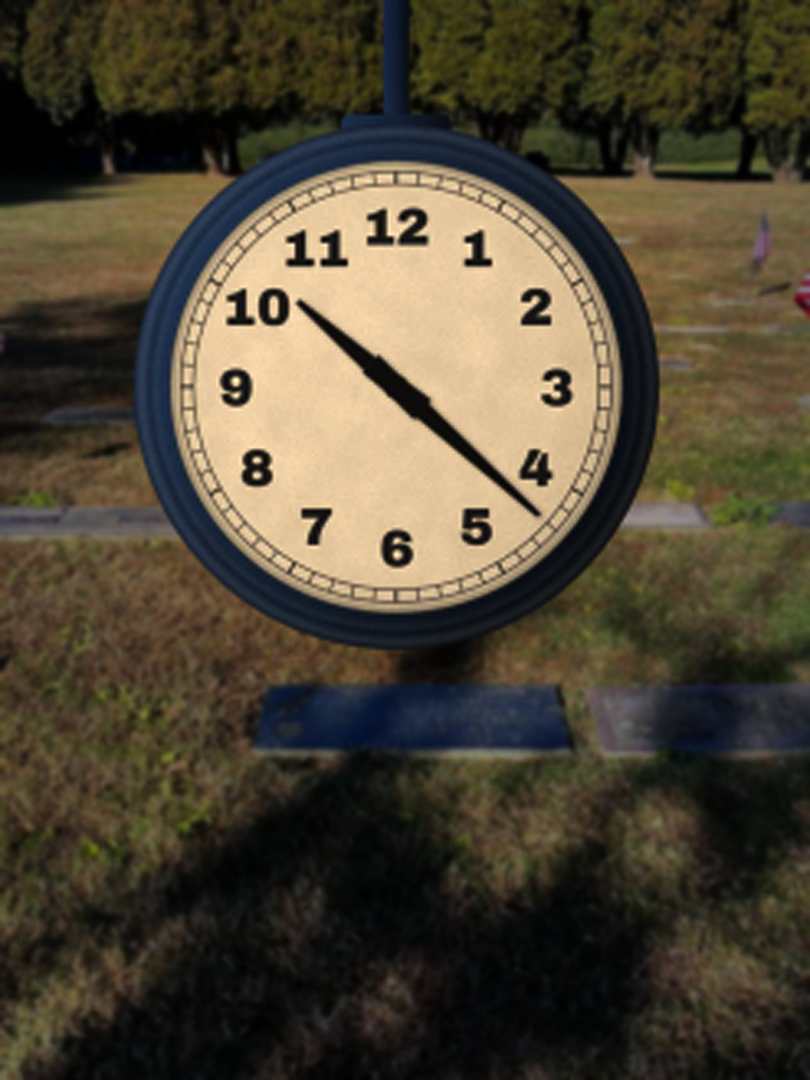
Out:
10 h 22 min
